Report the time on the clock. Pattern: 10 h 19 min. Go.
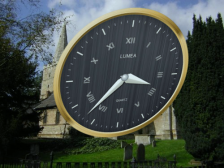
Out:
3 h 37 min
